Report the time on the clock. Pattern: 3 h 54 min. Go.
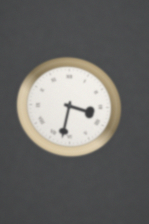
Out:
3 h 32 min
